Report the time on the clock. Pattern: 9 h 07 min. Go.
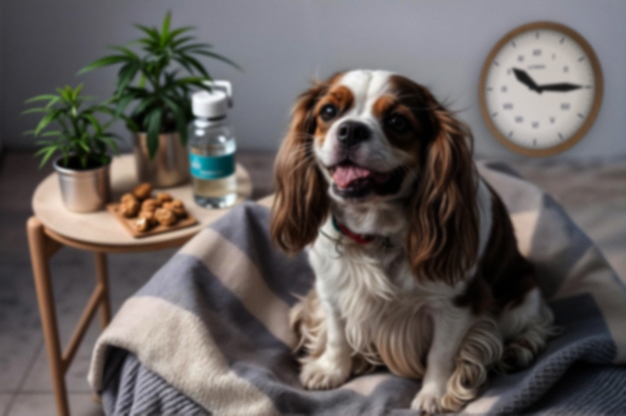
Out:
10 h 15 min
